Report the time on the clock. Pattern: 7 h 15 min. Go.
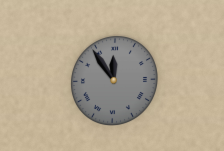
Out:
11 h 54 min
